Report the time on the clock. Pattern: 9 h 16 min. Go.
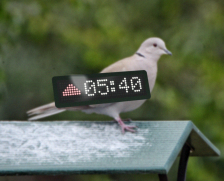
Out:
5 h 40 min
